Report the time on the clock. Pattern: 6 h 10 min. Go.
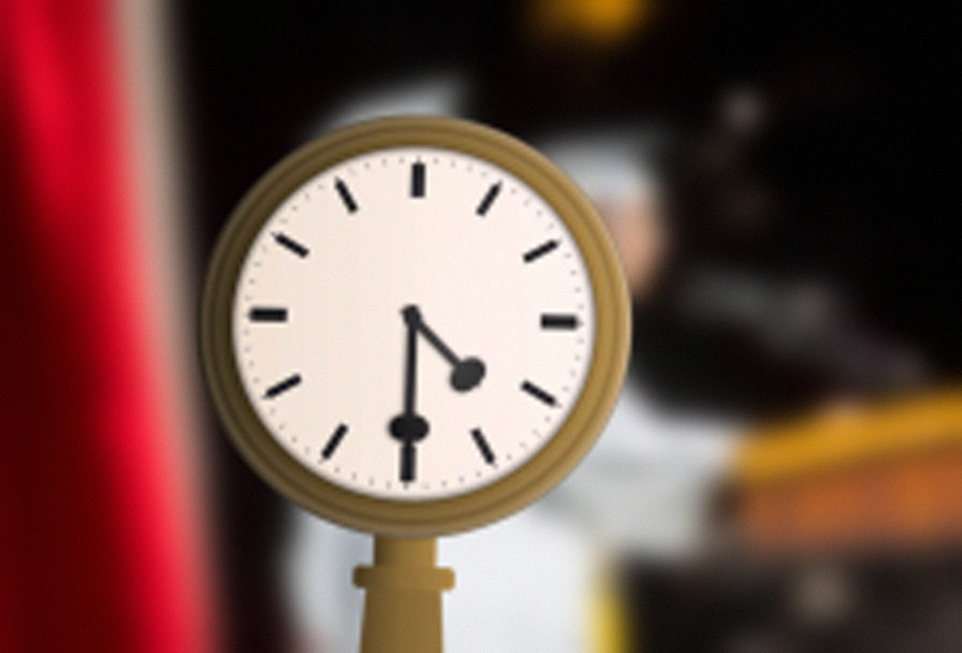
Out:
4 h 30 min
